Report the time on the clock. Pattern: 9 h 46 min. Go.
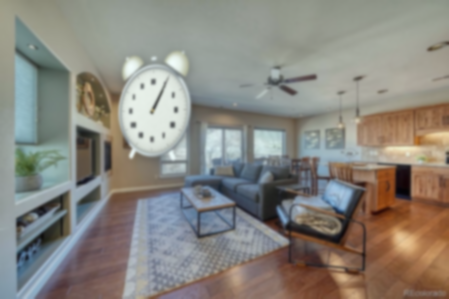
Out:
1 h 05 min
